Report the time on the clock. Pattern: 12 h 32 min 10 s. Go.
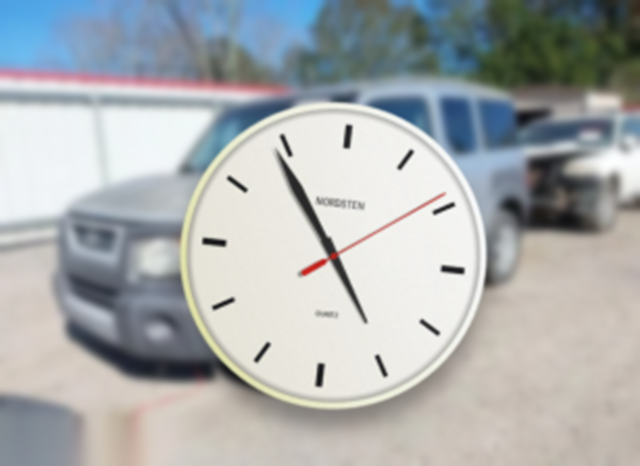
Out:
4 h 54 min 09 s
